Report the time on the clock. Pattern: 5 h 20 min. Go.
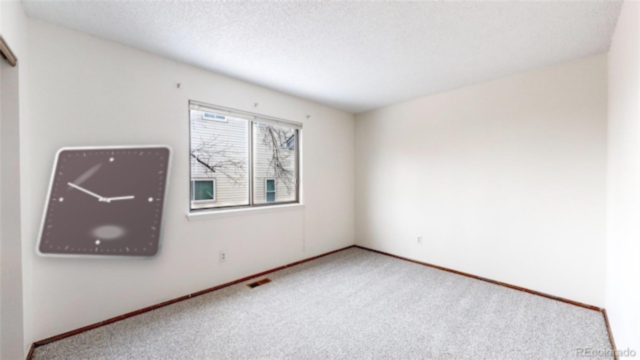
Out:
2 h 49 min
